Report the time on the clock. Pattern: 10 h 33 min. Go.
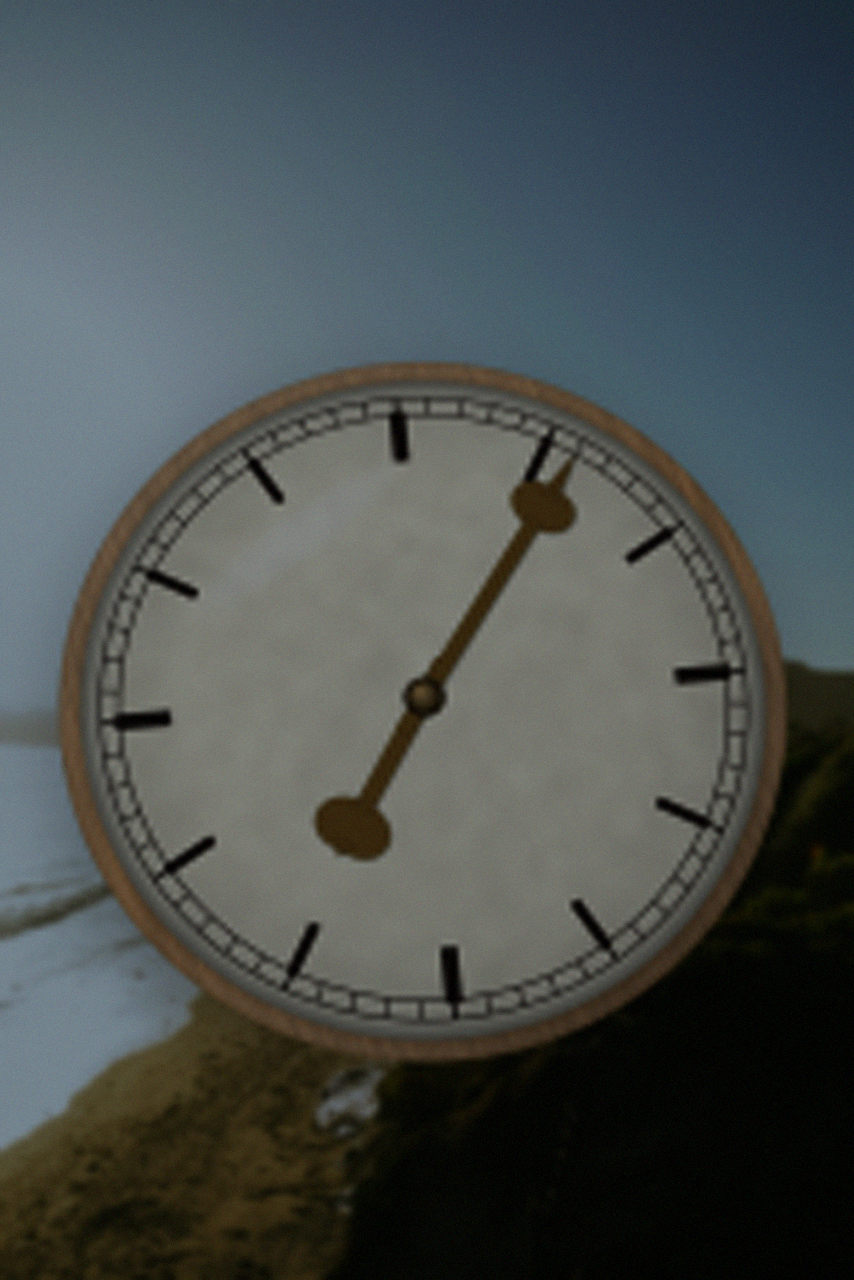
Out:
7 h 06 min
